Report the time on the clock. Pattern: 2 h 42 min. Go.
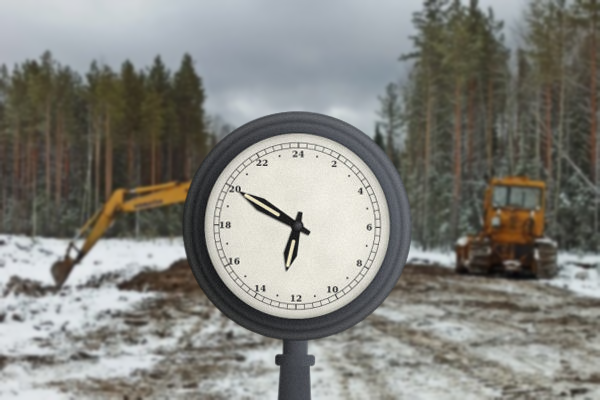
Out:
12 h 50 min
